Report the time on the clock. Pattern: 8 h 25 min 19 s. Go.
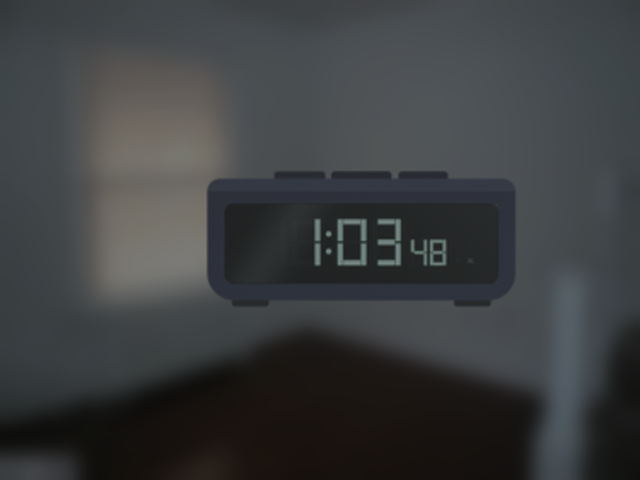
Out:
1 h 03 min 48 s
